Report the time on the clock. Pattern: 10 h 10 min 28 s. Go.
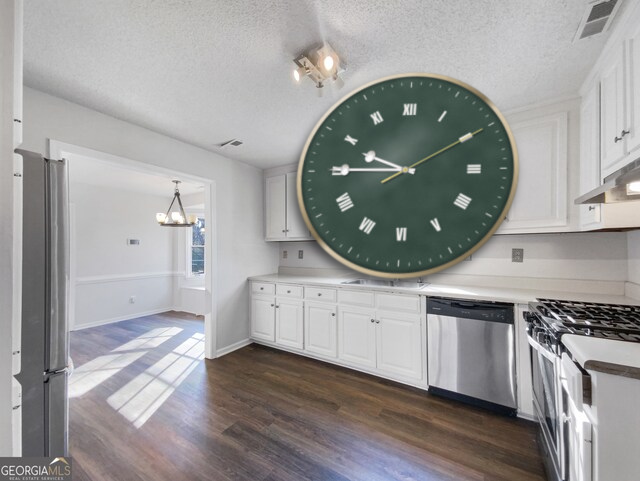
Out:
9 h 45 min 10 s
